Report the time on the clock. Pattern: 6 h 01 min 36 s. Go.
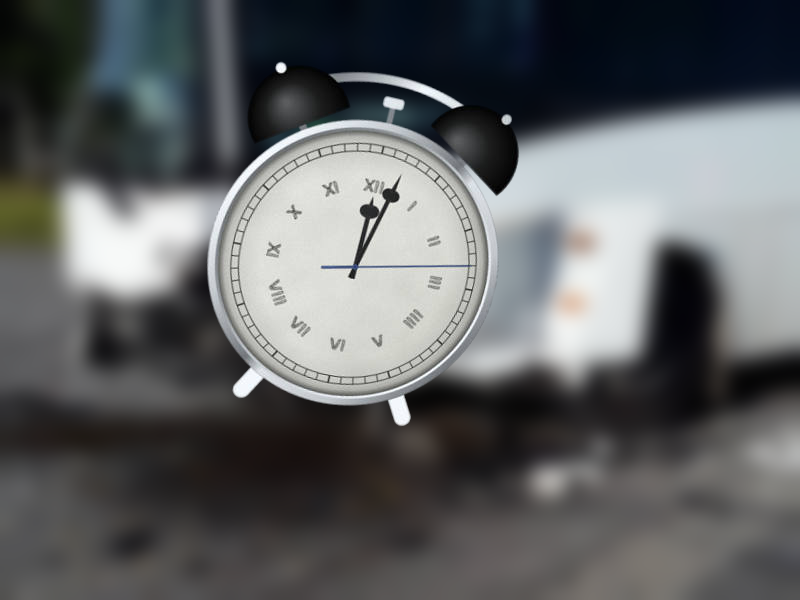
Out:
12 h 02 min 13 s
